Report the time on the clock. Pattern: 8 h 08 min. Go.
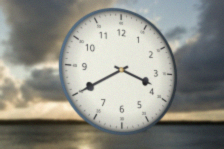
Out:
3 h 40 min
